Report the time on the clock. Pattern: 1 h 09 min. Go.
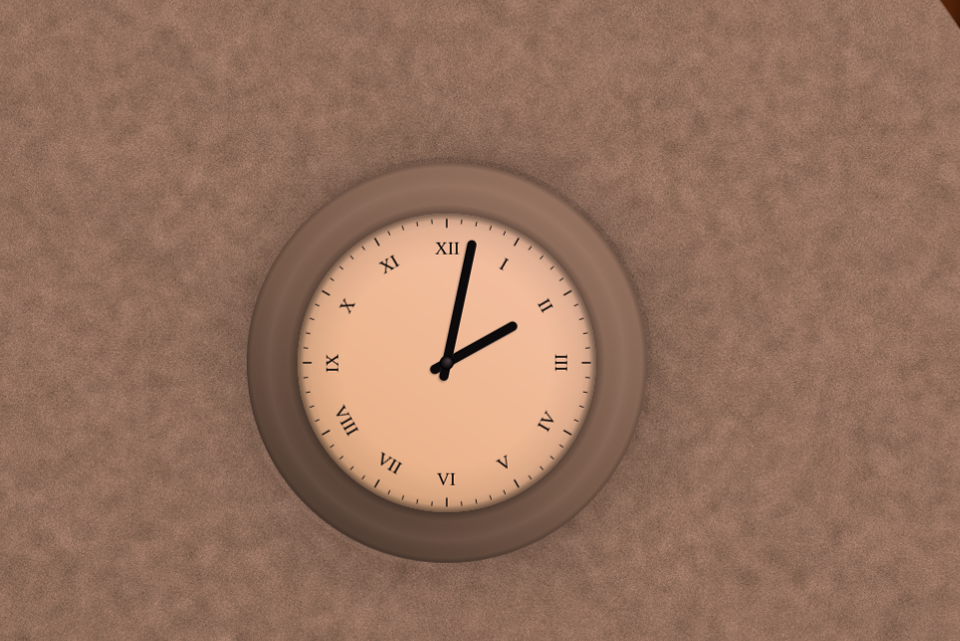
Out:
2 h 02 min
